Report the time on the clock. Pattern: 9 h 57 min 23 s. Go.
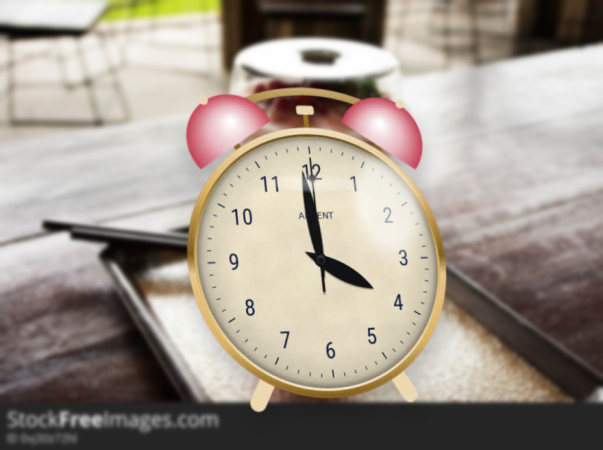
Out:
3 h 59 min 00 s
